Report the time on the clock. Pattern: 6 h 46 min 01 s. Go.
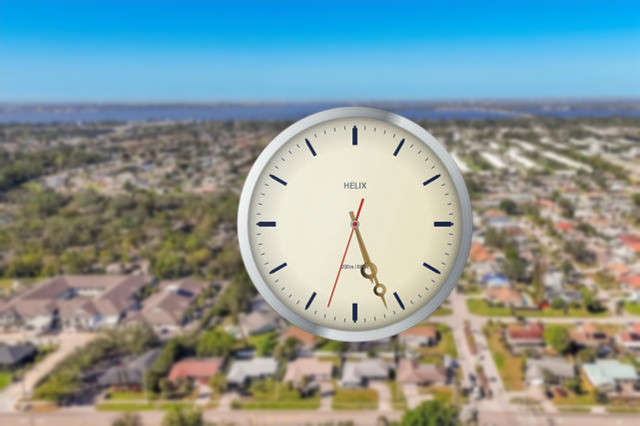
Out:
5 h 26 min 33 s
